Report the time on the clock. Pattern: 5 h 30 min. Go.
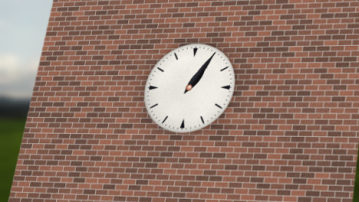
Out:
1 h 05 min
